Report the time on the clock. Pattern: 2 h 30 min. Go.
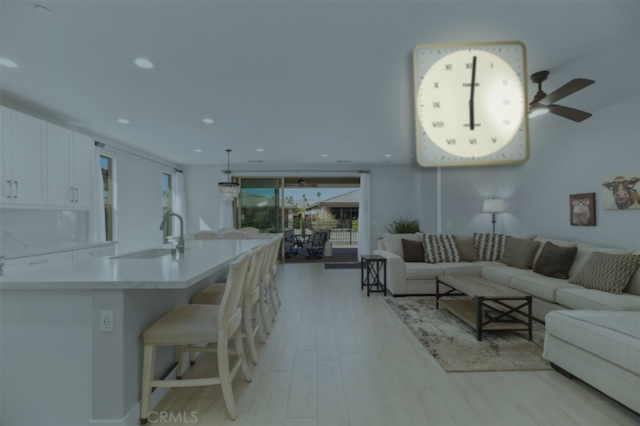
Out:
6 h 01 min
